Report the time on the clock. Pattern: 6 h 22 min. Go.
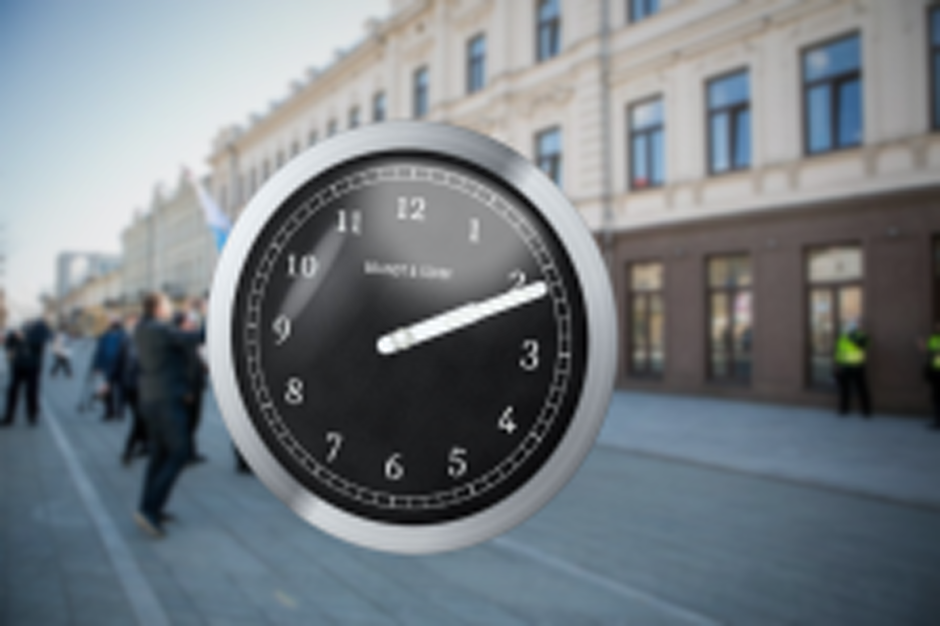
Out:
2 h 11 min
